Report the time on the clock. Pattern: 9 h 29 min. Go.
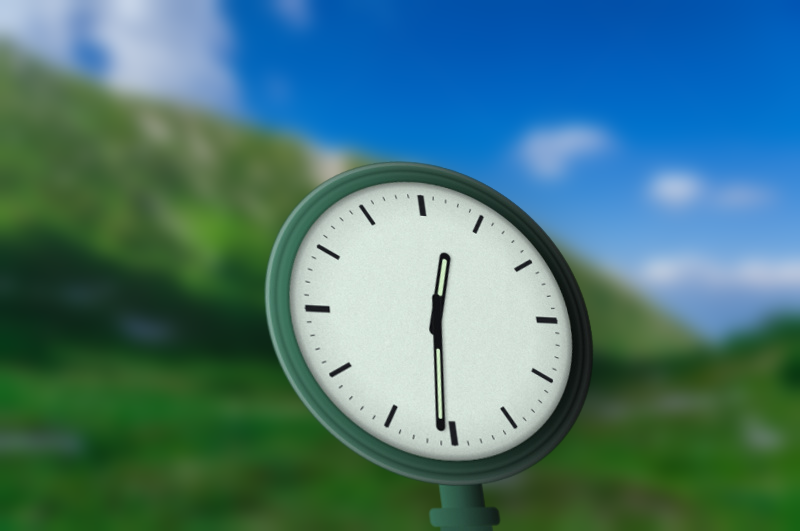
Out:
12 h 31 min
